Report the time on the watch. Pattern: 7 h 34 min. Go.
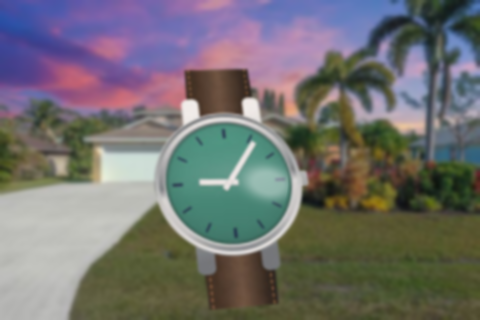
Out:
9 h 06 min
